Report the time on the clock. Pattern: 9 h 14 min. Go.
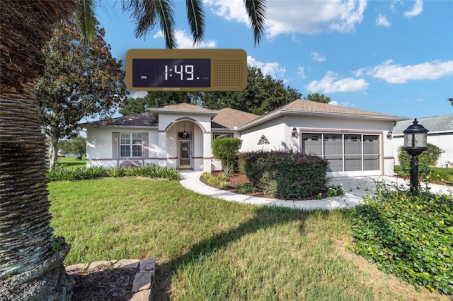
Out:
1 h 49 min
